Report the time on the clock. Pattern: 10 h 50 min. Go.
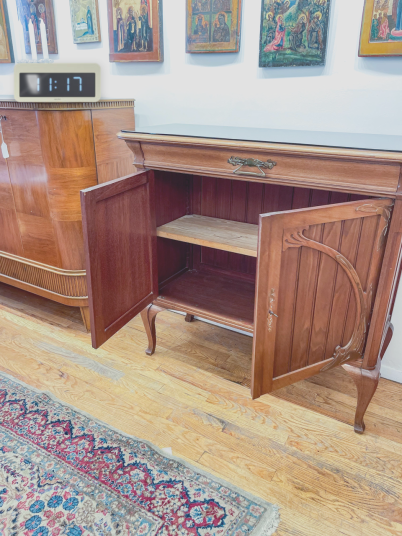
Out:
11 h 17 min
